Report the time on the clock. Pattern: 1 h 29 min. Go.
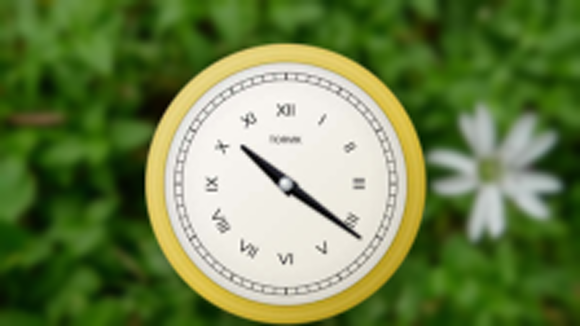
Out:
10 h 21 min
